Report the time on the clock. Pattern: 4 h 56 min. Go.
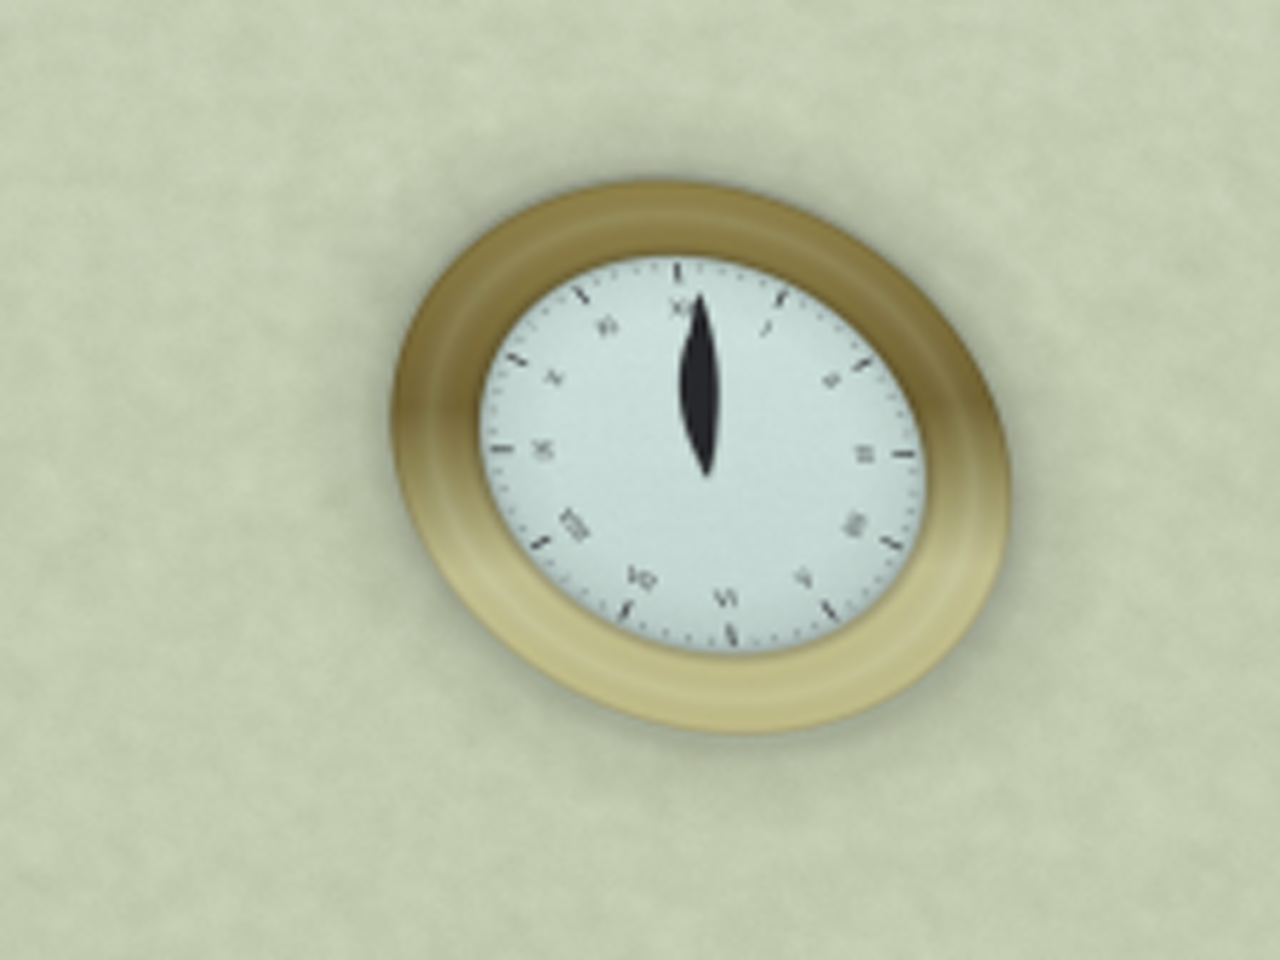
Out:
12 h 01 min
